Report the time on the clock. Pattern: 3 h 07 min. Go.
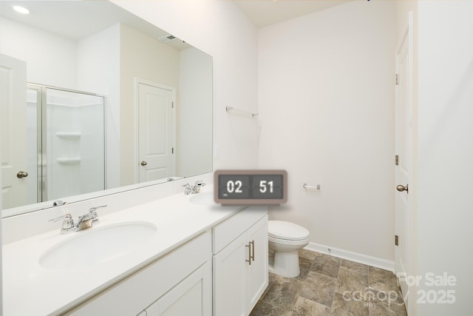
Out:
2 h 51 min
